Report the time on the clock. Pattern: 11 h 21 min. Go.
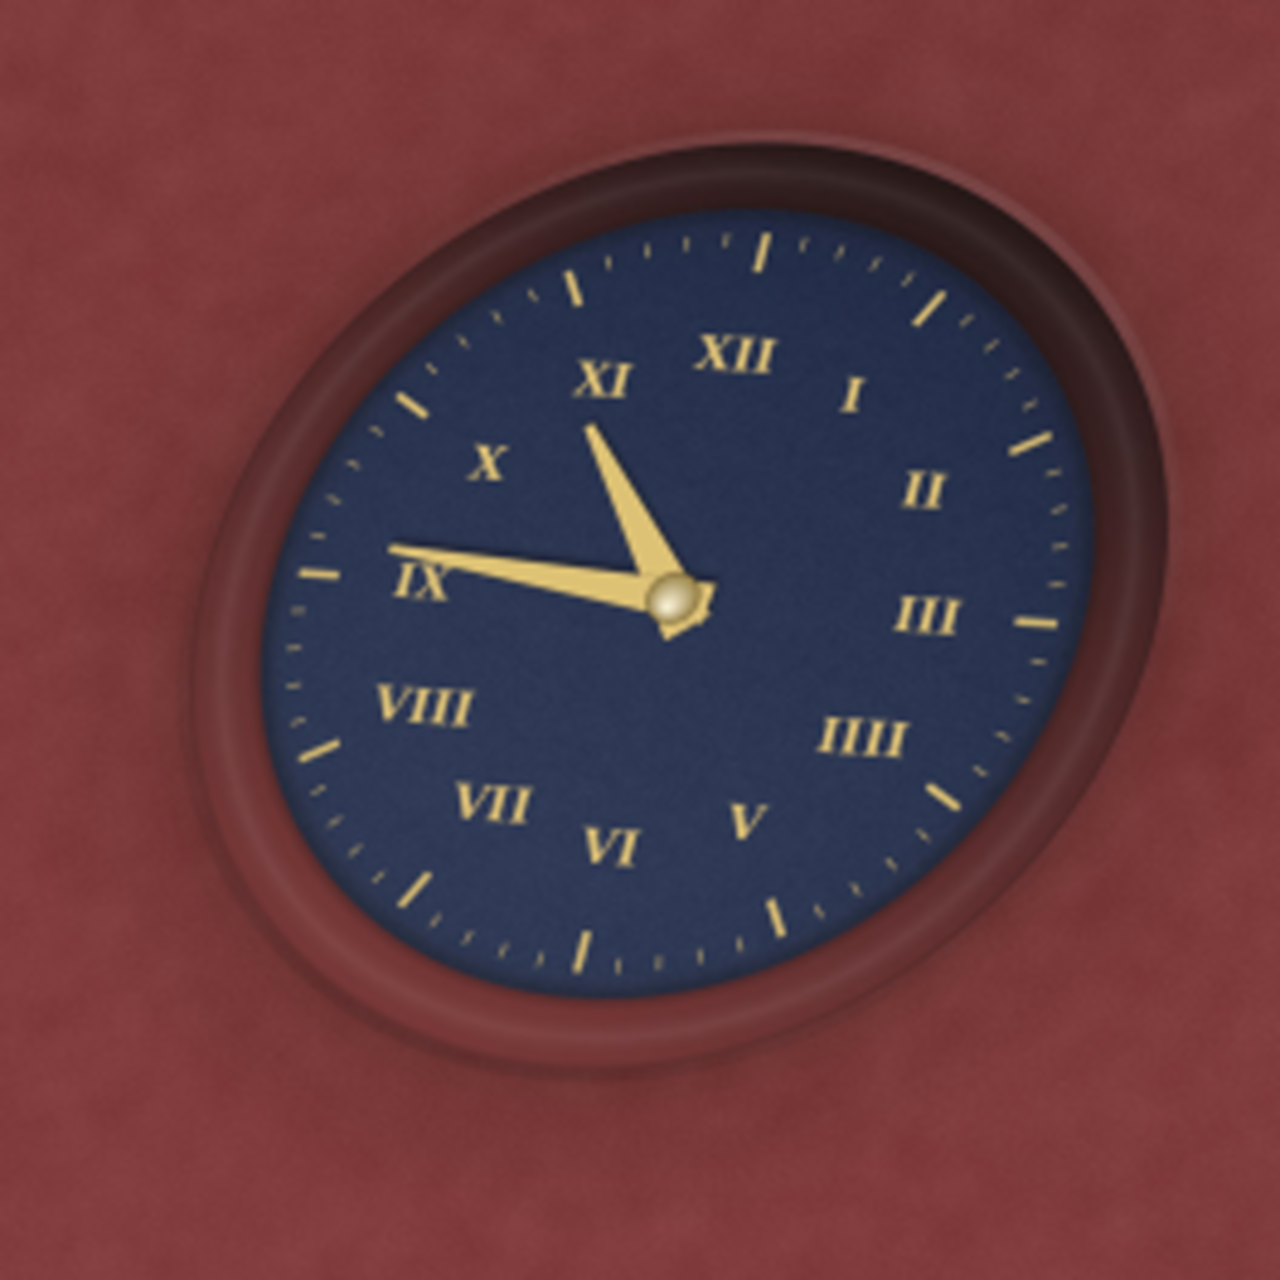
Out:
10 h 46 min
